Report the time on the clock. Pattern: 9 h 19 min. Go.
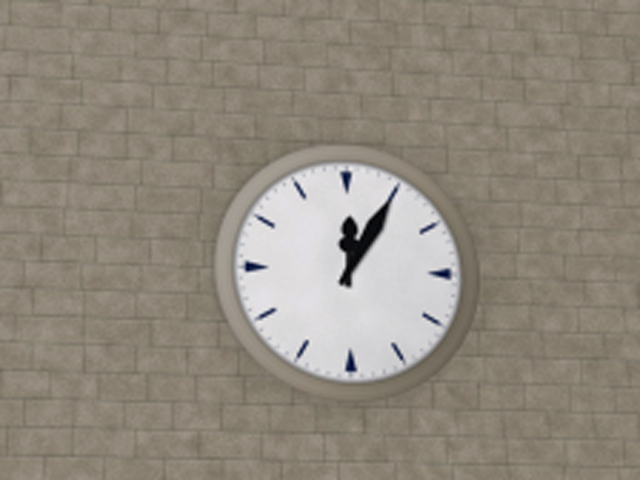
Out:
12 h 05 min
